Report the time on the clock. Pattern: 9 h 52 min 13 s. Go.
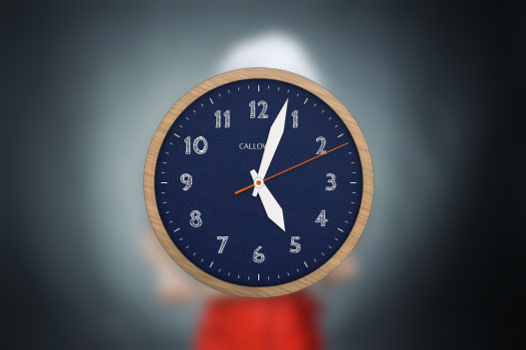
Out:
5 h 03 min 11 s
